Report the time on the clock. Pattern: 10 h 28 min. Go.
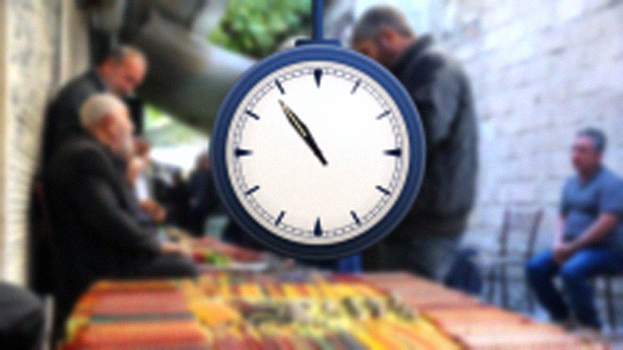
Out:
10 h 54 min
